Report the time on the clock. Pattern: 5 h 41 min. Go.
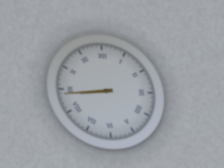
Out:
8 h 44 min
